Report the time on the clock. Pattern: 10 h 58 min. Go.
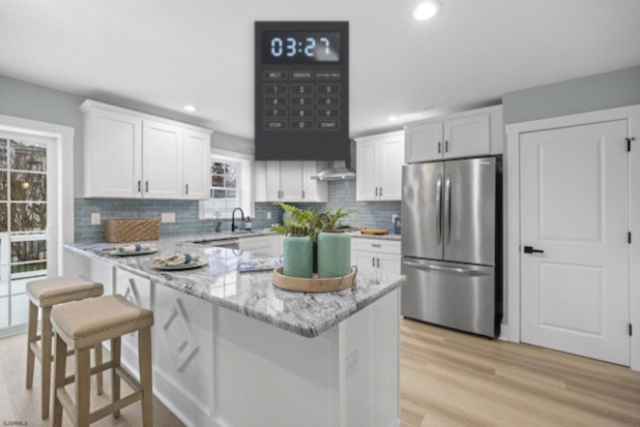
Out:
3 h 27 min
